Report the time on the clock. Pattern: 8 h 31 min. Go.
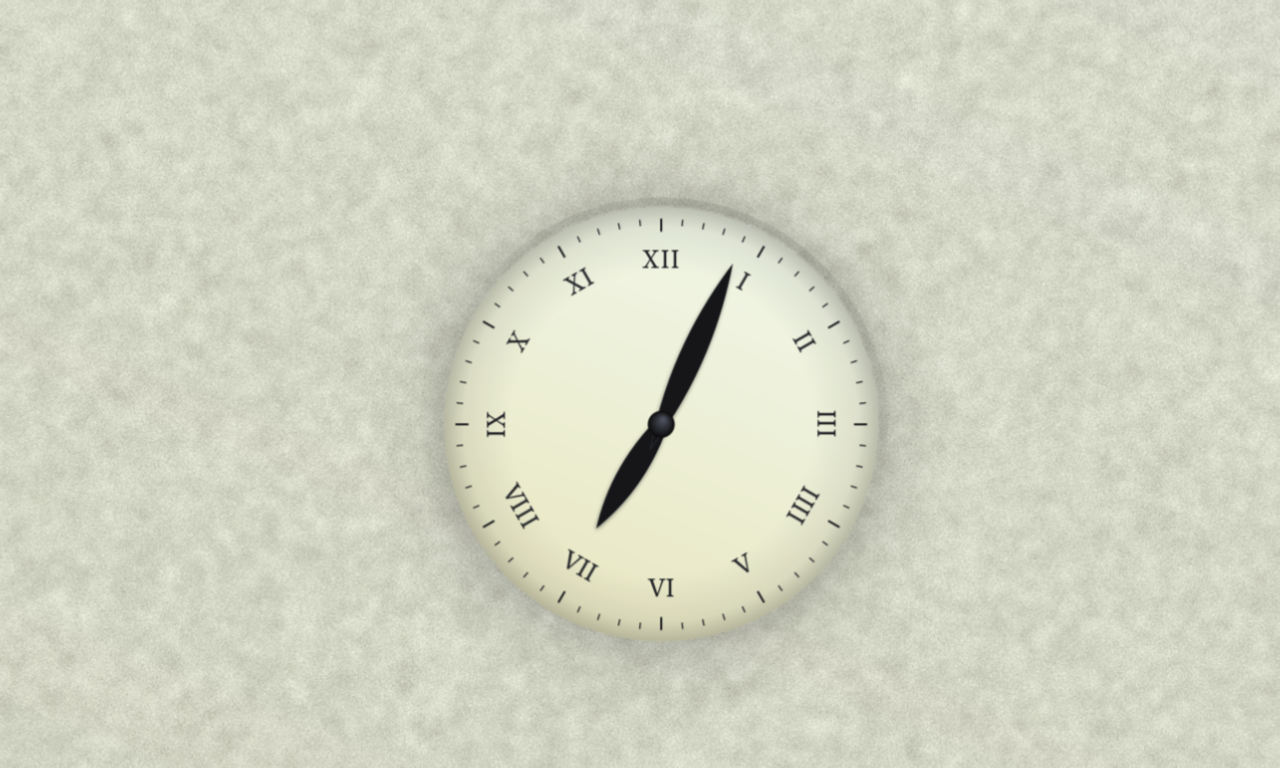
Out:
7 h 04 min
